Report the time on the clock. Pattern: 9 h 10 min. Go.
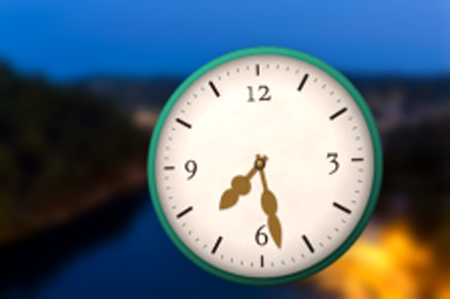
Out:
7 h 28 min
